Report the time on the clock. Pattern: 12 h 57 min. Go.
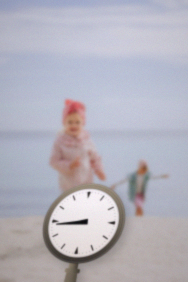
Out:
8 h 44 min
